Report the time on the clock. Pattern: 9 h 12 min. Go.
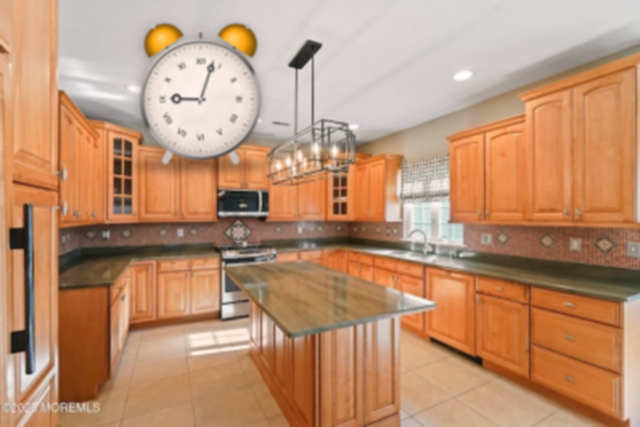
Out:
9 h 03 min
